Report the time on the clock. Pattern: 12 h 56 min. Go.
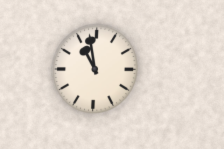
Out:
10 h 58 min
